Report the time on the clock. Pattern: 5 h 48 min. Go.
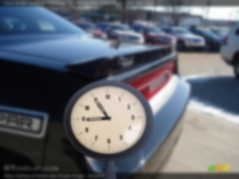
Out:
8 h 55 min
